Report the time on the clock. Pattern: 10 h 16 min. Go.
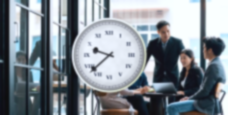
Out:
9 h 38 min
